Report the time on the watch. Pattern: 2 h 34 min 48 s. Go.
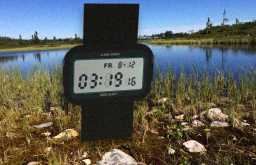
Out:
3 h 19 min 16 s
